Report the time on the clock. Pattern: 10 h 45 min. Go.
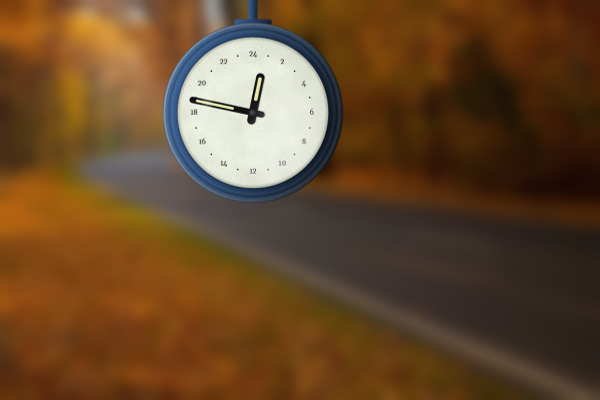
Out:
0 h 47 min
